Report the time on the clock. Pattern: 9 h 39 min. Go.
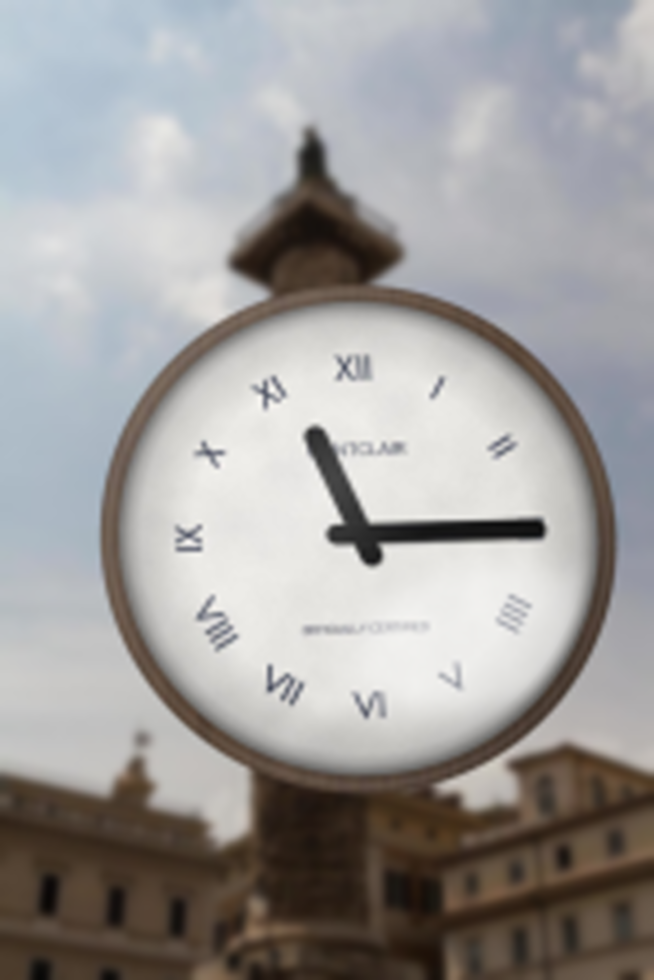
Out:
11 h 15 min
